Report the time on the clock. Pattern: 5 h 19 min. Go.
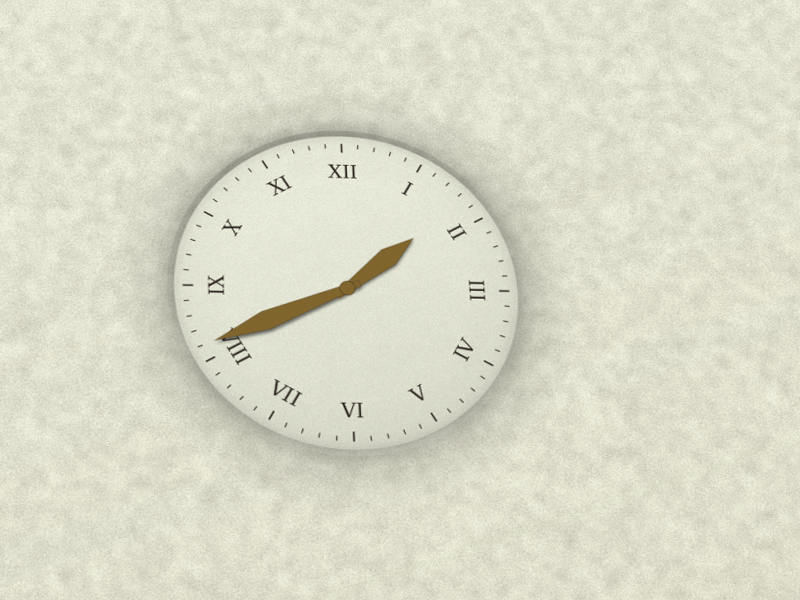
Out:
1 h 41 min
